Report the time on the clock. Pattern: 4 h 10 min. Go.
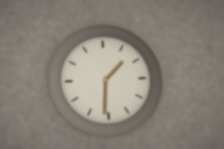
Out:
1 h 31 min
